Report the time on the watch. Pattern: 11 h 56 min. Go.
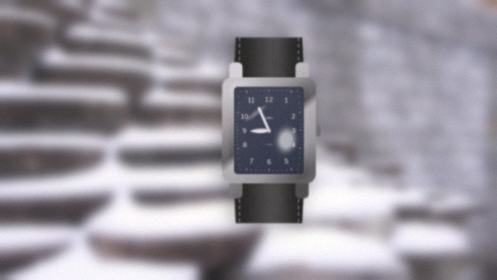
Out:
8 h 56 min
